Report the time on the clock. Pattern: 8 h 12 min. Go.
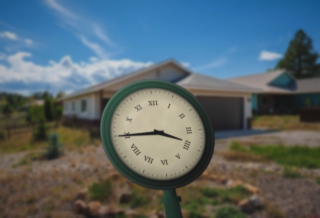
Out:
3 h 45 min
